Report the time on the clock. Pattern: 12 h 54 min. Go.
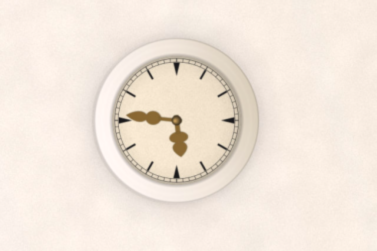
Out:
5 h 46 min
